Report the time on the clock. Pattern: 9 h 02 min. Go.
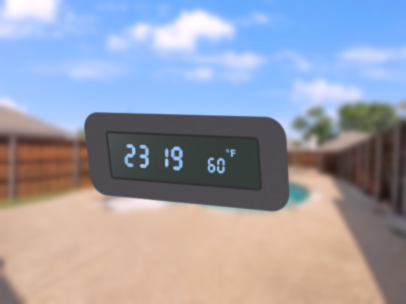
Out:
23 h 19 min
